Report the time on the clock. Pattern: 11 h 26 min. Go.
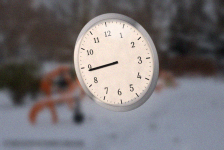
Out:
8 h 44 min
